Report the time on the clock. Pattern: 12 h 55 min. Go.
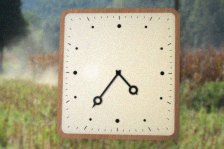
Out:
4 h 36 min
